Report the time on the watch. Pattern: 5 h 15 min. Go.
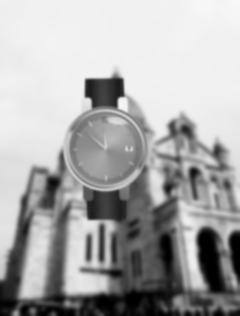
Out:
11 h 52 min
